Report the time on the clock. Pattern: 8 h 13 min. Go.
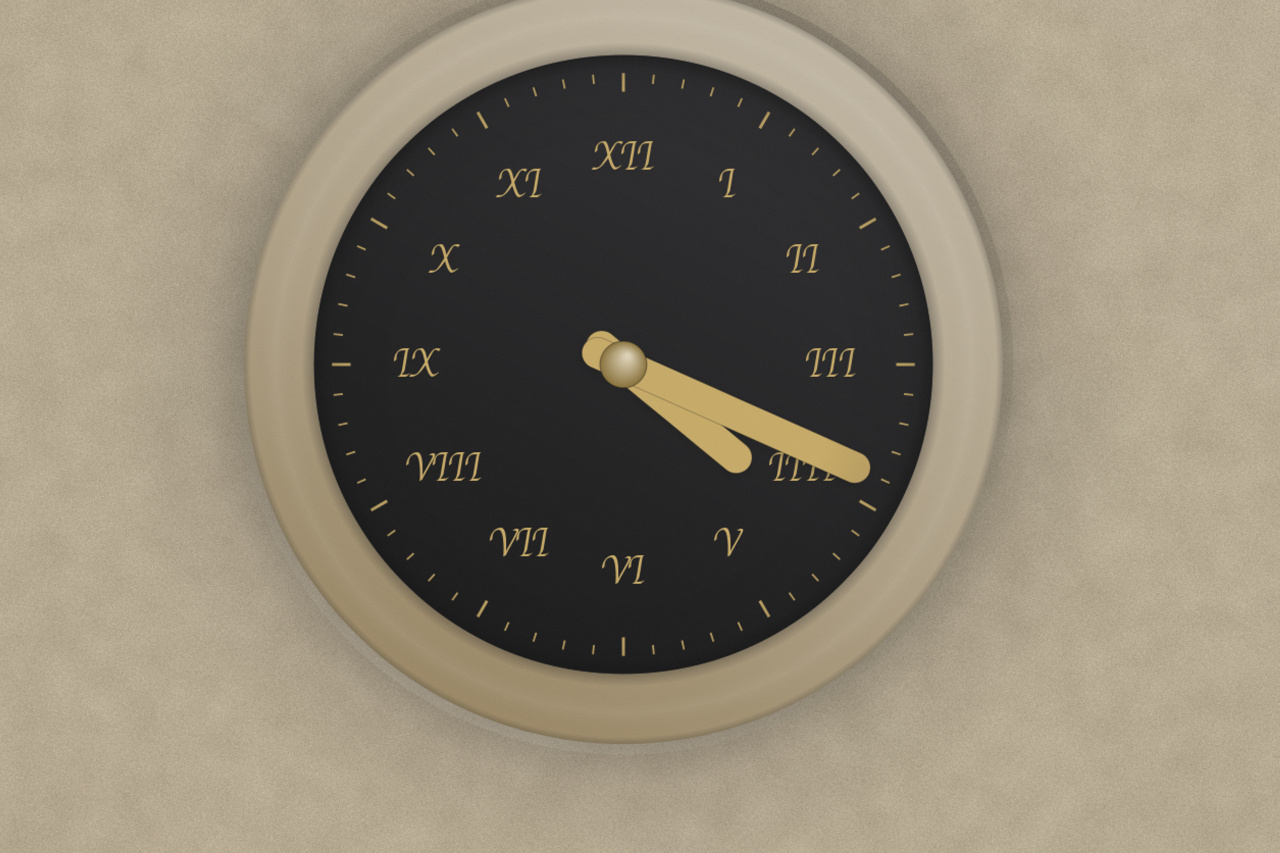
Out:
4 h 19 min
